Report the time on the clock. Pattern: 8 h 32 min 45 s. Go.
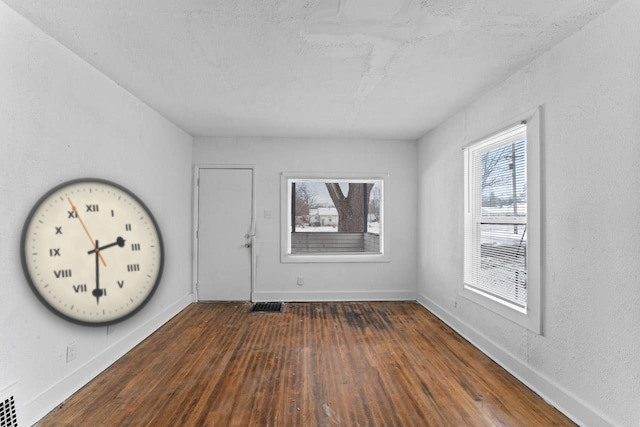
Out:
2 h 30 min 56 s
